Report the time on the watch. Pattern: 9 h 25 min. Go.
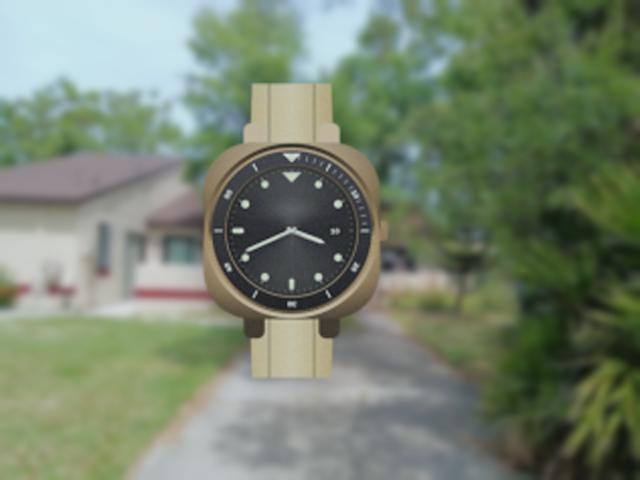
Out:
3 h 41 min
